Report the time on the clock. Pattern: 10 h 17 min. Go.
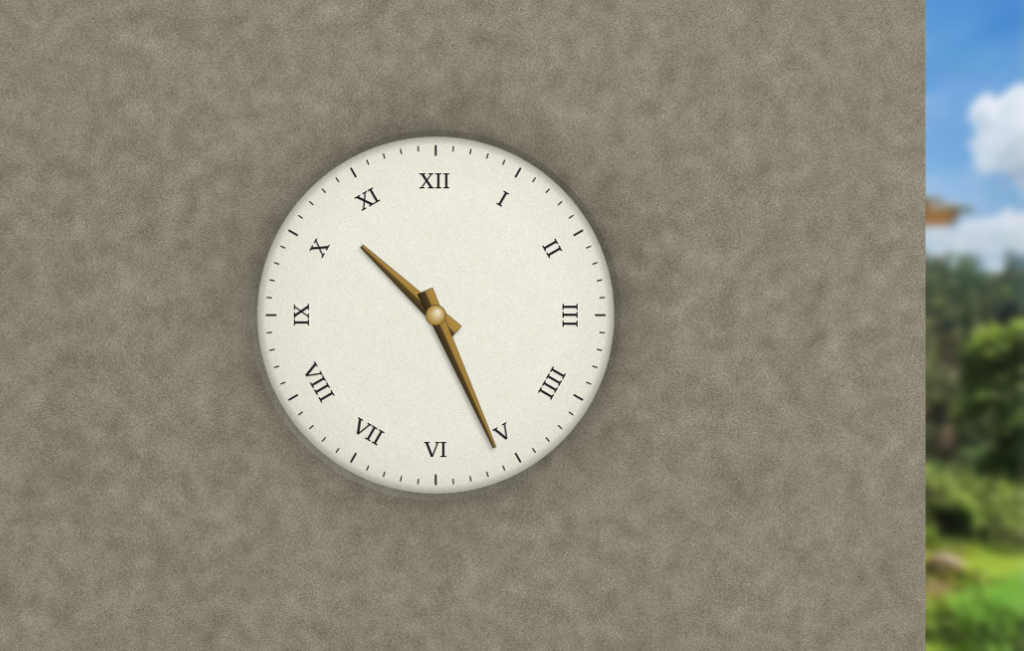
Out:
10 h 26 min
